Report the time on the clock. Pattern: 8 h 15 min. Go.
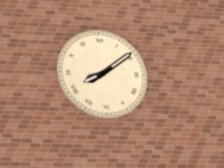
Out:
8 h 09 min
